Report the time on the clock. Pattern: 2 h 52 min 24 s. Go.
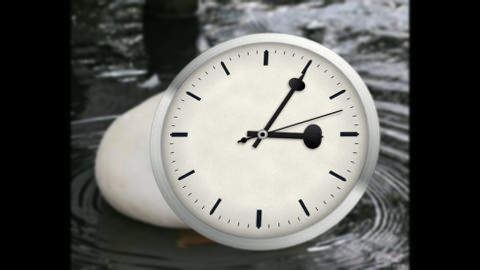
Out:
3 h 05 min 12 s
